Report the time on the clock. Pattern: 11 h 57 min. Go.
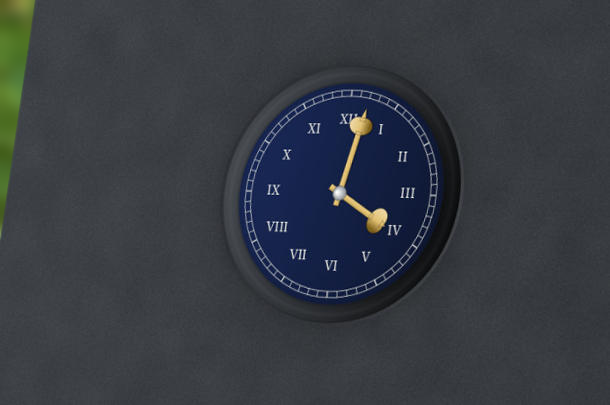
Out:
4 h 02 min
